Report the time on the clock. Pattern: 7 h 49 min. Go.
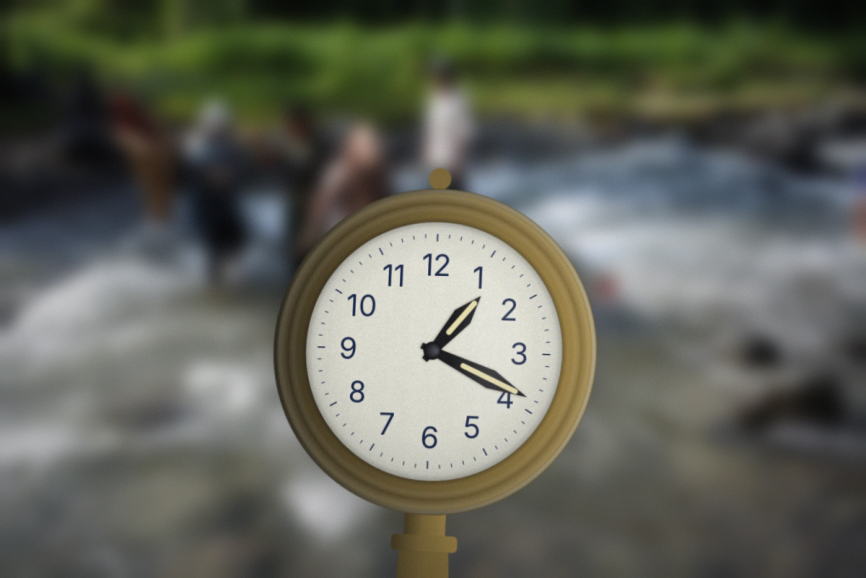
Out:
1 h 19 min
